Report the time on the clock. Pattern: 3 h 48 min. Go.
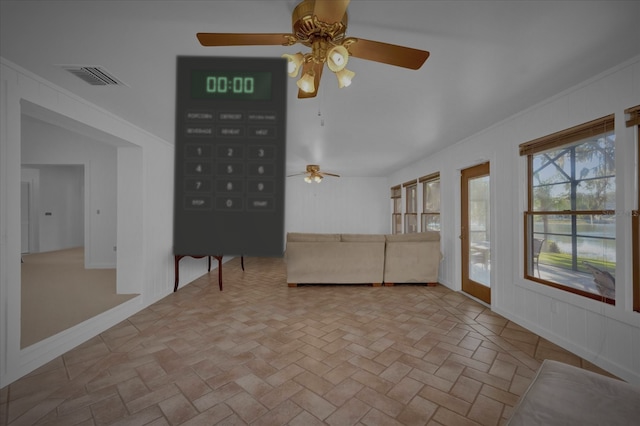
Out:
0 h 00 min
